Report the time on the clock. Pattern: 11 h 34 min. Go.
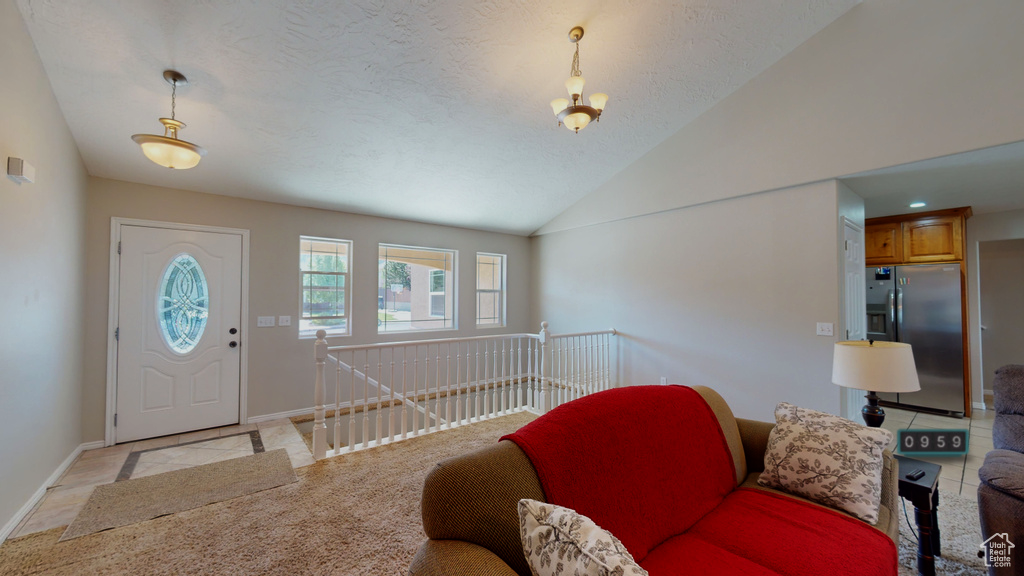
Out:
9 h 59 min
